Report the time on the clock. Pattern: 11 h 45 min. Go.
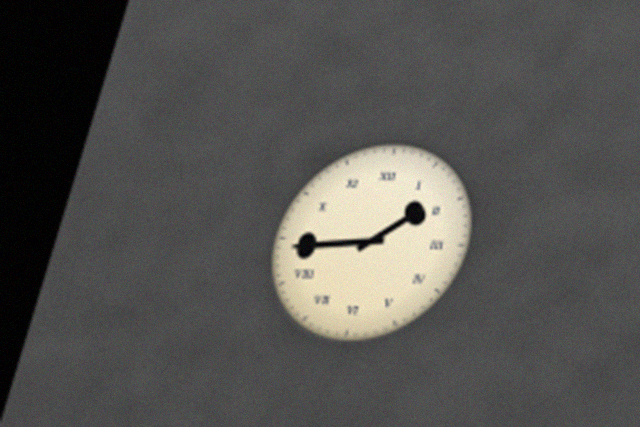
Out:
1 h 44 min
